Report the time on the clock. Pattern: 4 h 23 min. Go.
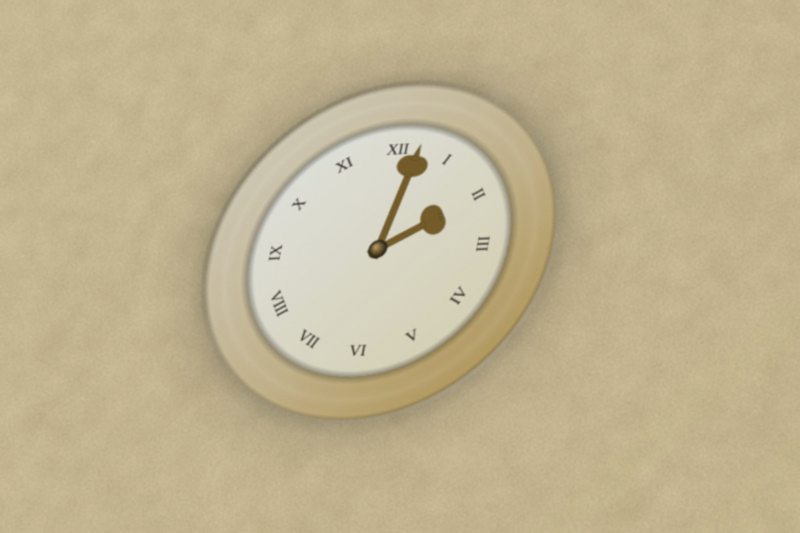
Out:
2 h 02 min
